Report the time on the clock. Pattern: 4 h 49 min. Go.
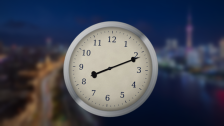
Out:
8 h 11 min
